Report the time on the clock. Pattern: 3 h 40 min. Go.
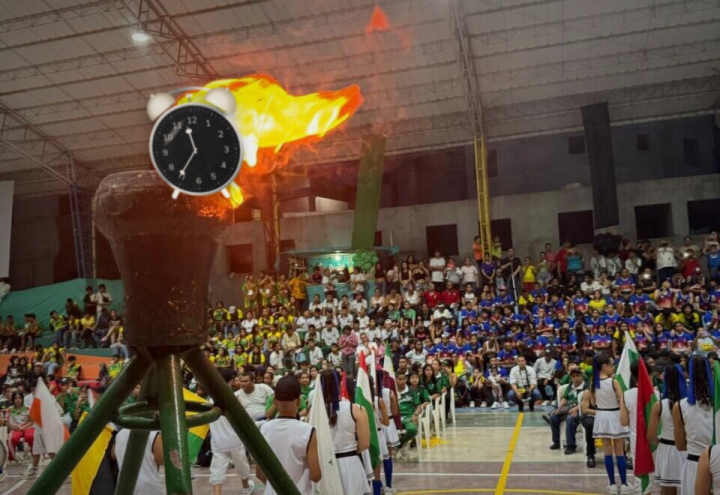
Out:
11 h 36 min
